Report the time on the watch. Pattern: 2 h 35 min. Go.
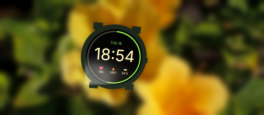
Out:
18 h 54 min
